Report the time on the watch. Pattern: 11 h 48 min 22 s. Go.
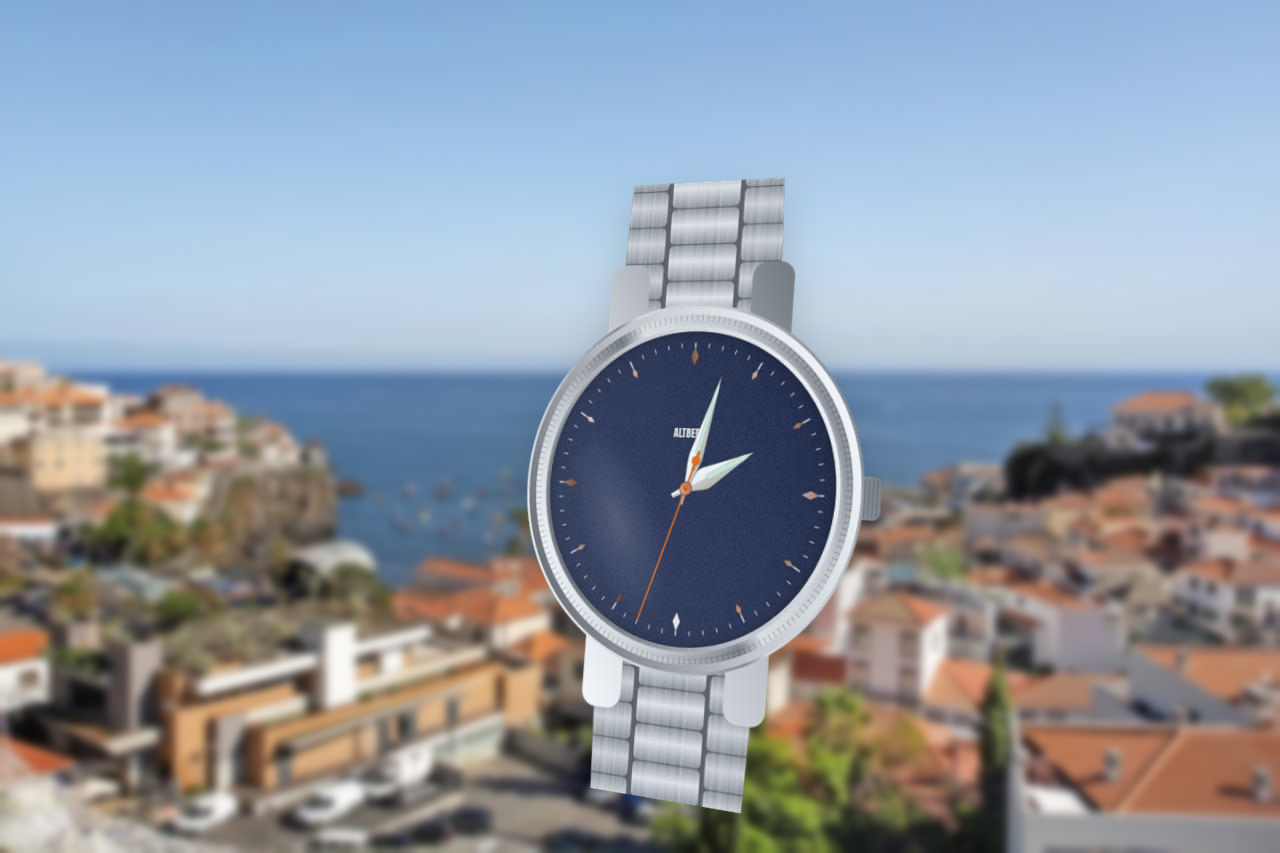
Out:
2 h 02 min 33 s
